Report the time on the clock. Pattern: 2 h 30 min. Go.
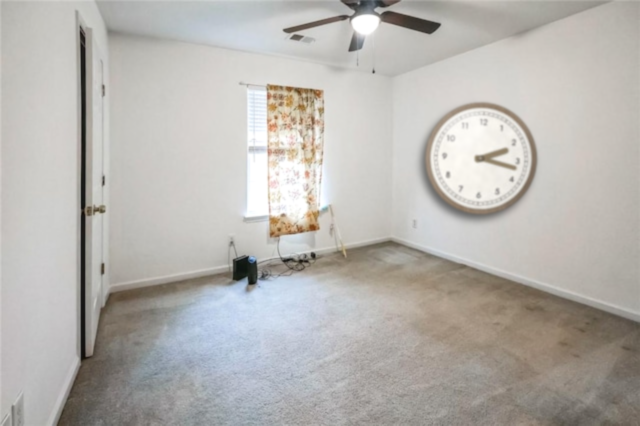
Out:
2 h 17 min
